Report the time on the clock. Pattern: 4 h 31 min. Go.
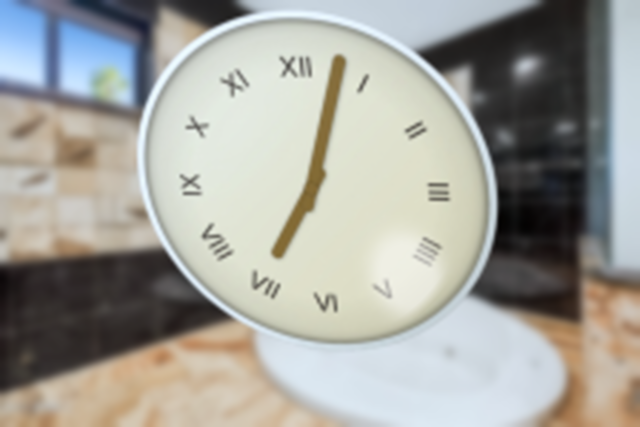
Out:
7 h 03 min
